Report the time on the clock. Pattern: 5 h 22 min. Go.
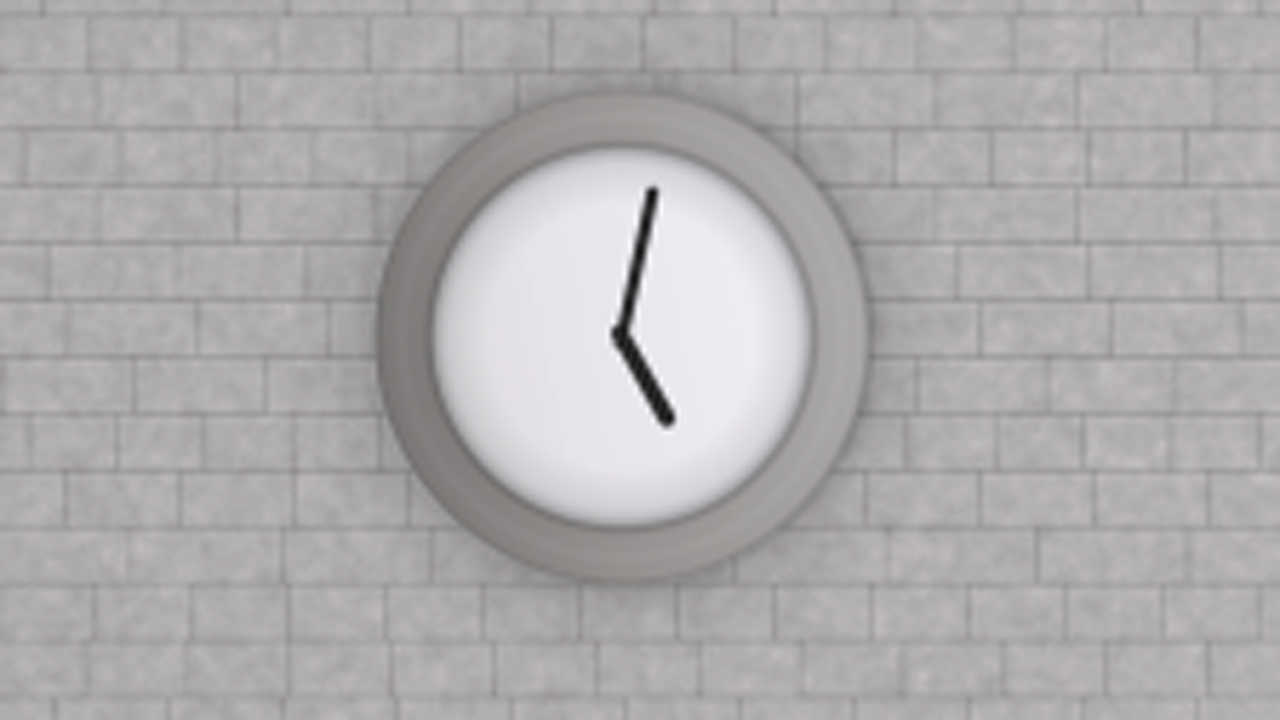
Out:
5 h 02 min
